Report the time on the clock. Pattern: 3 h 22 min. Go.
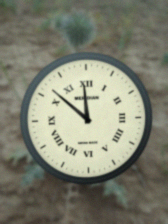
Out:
11 h 52 min
